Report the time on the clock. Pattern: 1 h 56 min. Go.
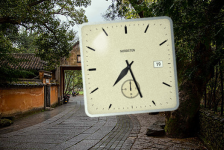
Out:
7 h 27 min
